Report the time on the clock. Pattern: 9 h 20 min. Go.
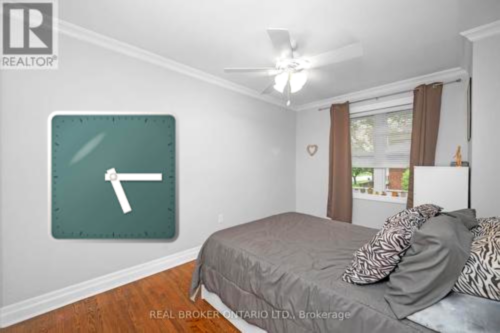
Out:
5 h 15 min
